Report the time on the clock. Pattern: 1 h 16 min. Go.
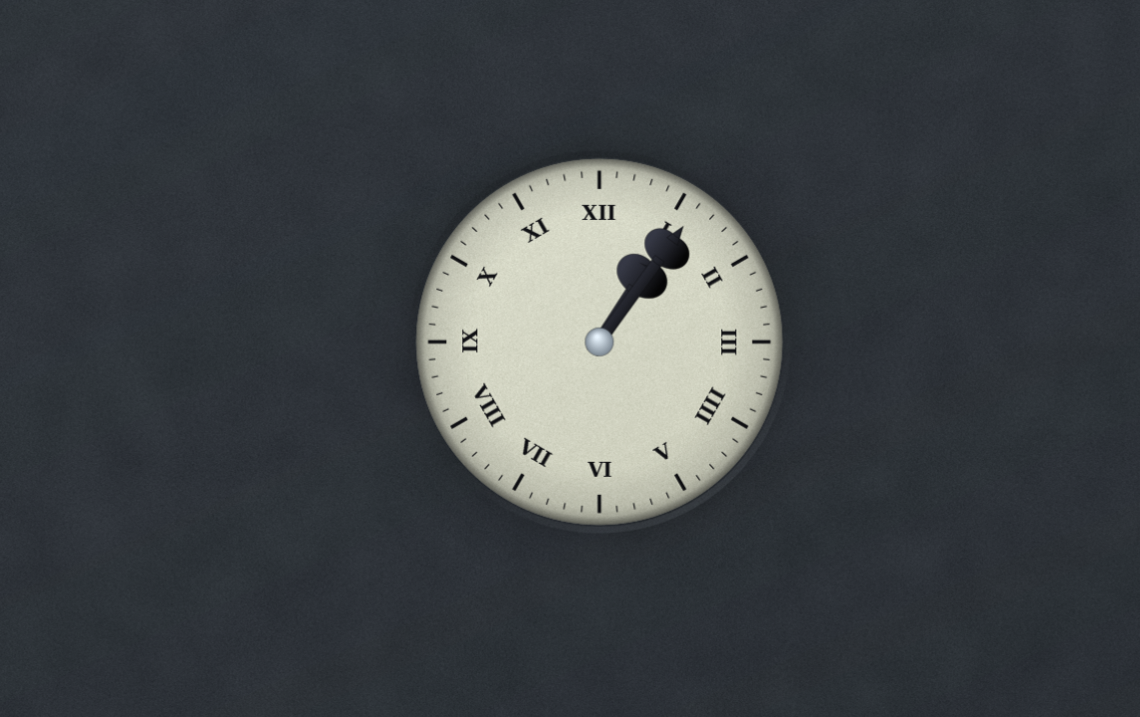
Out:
1 h 06 min
